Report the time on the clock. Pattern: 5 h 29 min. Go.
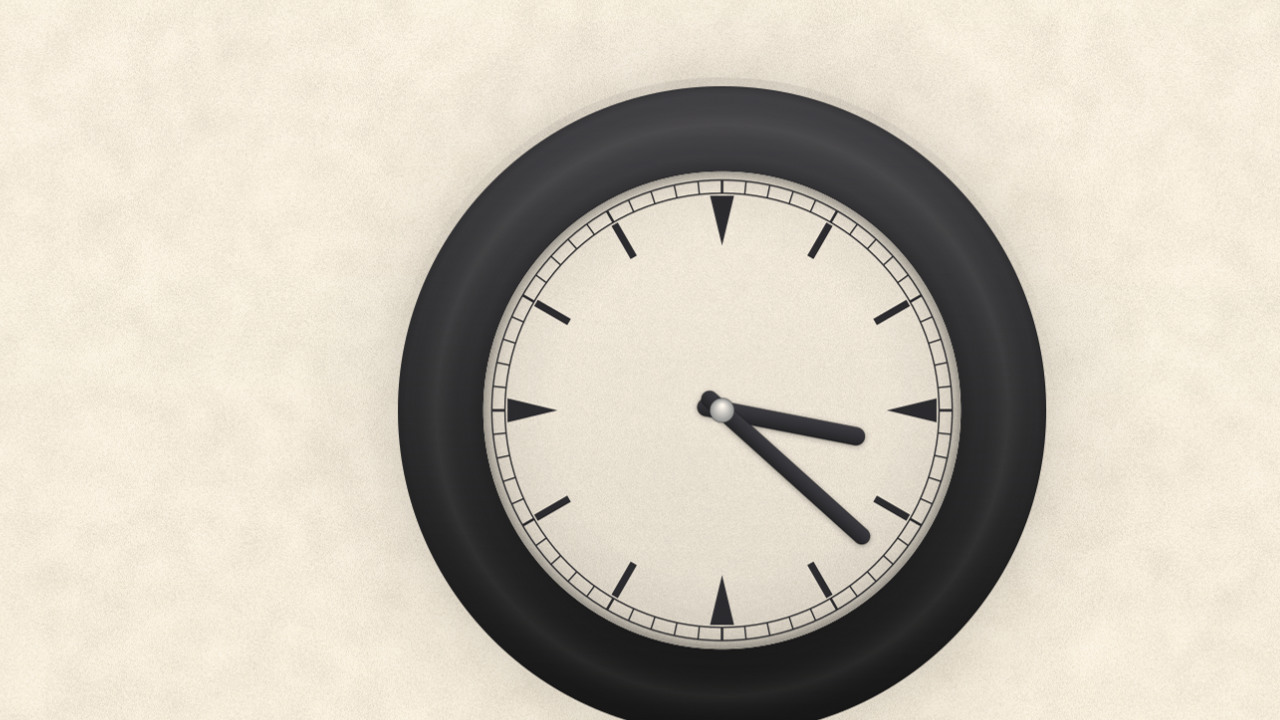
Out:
3 h 22 min
